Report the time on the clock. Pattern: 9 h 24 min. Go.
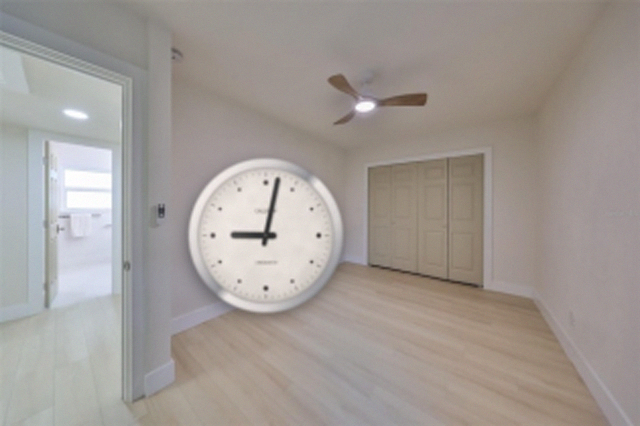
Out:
9 h 02 min
